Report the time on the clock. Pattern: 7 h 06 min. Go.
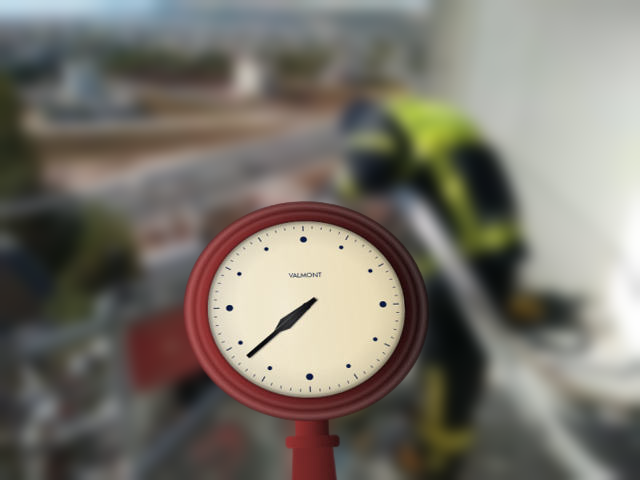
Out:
7 h 38 min
